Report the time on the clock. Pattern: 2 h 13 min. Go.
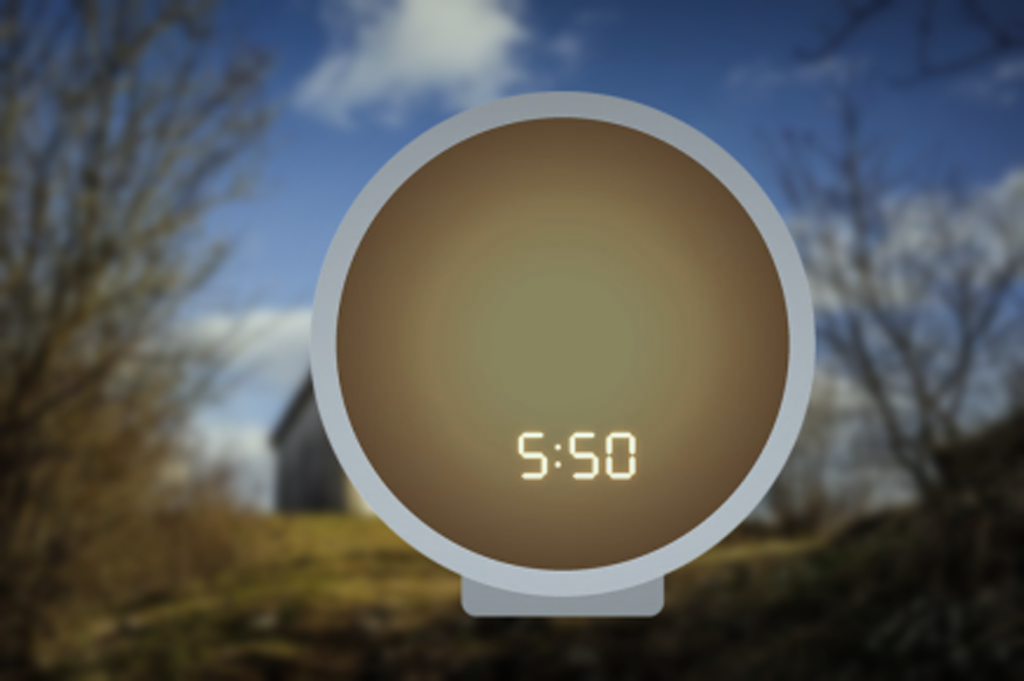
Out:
5 h 50 min
